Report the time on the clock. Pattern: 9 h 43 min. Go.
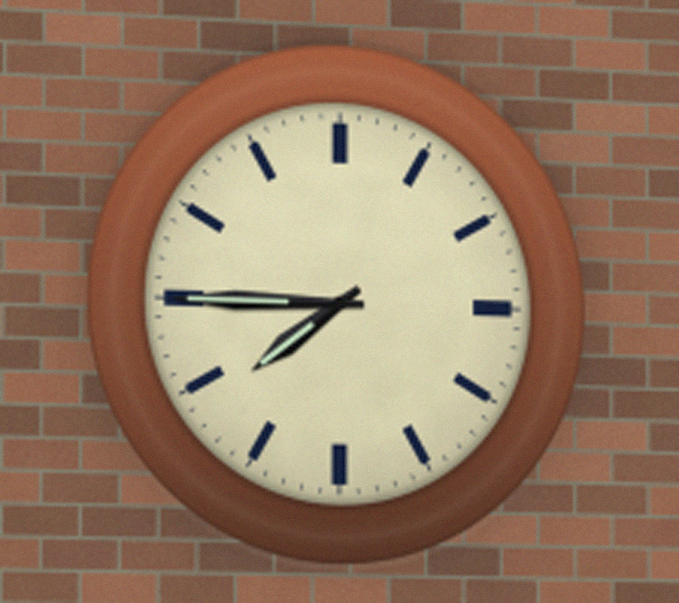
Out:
7 h 45 min
